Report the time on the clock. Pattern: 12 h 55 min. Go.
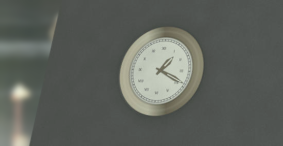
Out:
1 h 19 min
